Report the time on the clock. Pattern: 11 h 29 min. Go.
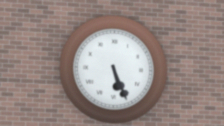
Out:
5 h 26 min
